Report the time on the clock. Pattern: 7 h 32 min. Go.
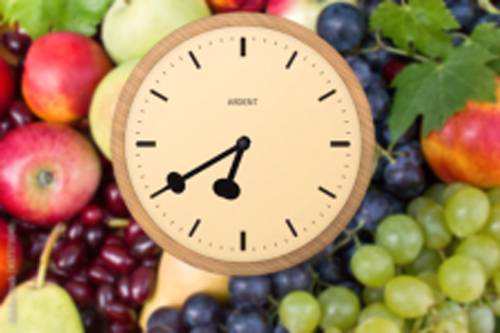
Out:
6 h 40 min
